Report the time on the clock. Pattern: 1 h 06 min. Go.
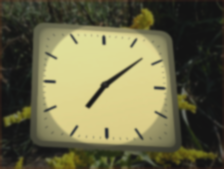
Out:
7 h 08 min
